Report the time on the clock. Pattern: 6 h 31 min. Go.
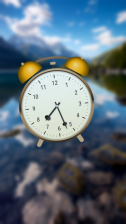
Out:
7 h 27 min
